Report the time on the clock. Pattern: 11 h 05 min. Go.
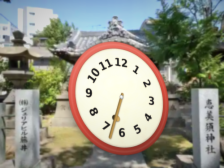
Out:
6 h 33 min
